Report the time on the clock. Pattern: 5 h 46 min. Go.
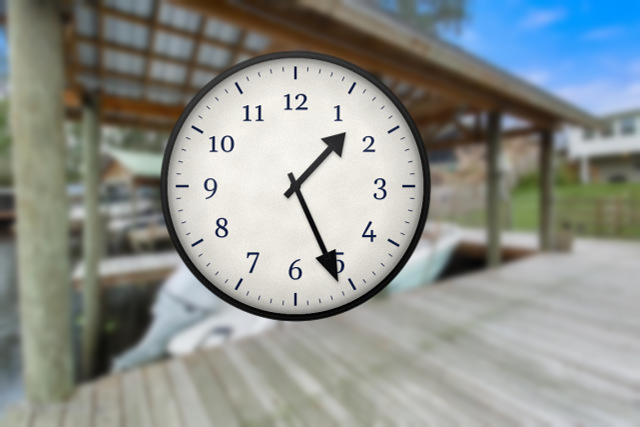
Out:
1 h 26 min
